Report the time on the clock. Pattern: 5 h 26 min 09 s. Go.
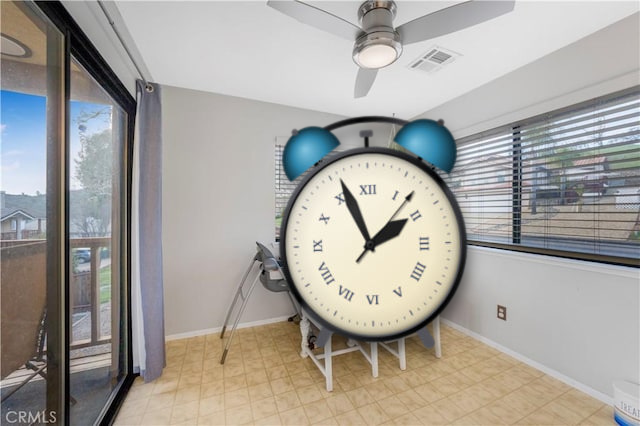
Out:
1 h 56 min 07 s
